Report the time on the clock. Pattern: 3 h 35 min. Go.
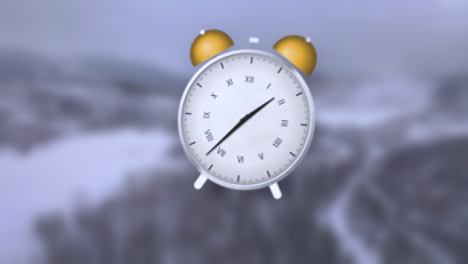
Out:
1 h 37 min
